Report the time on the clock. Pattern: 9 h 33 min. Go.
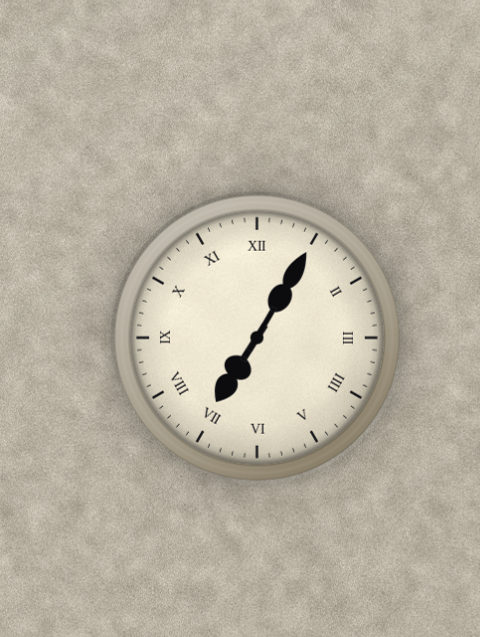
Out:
7 h 05 min
